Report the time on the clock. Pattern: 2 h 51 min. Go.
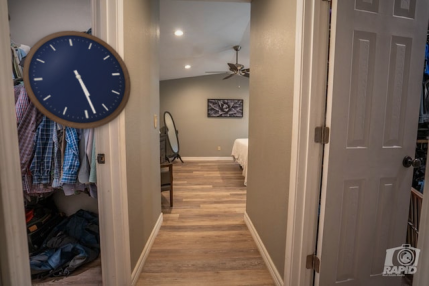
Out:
5 h 28 min
